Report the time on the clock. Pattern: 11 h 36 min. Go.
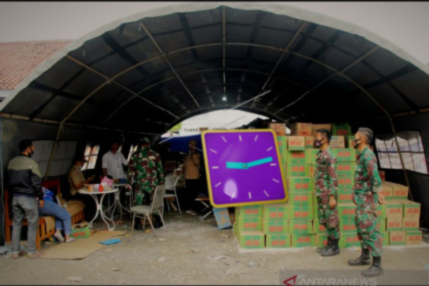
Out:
9 h 13 min
